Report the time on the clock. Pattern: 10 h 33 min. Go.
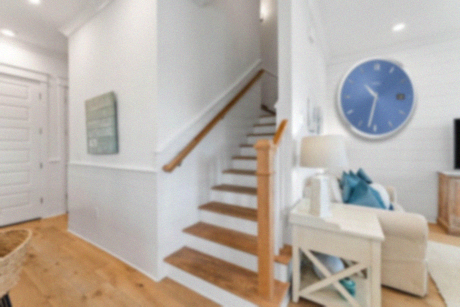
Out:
10 h 32 min
